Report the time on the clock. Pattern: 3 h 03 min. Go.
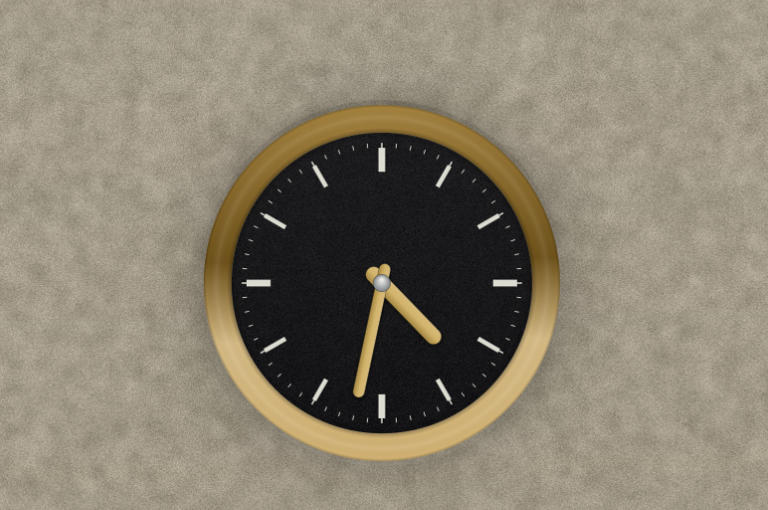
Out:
4 h 32 min
